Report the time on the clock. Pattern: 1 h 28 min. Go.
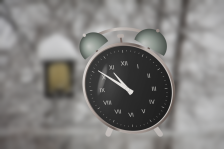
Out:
10 h 51 min
